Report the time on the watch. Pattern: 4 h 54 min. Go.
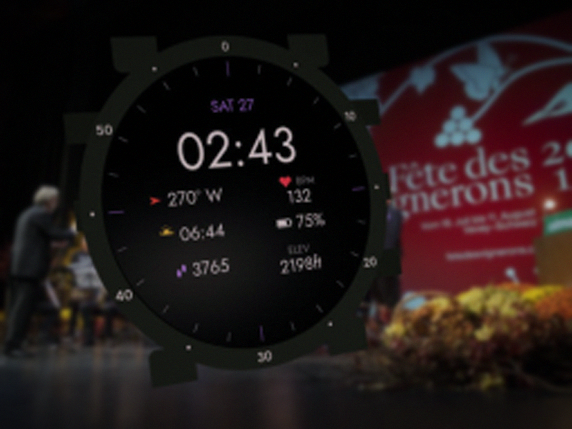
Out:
2 h 43 min
